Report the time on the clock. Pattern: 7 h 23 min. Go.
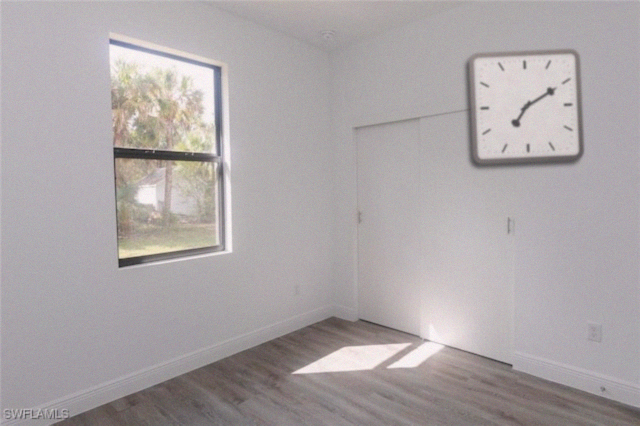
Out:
7 h 10 min
